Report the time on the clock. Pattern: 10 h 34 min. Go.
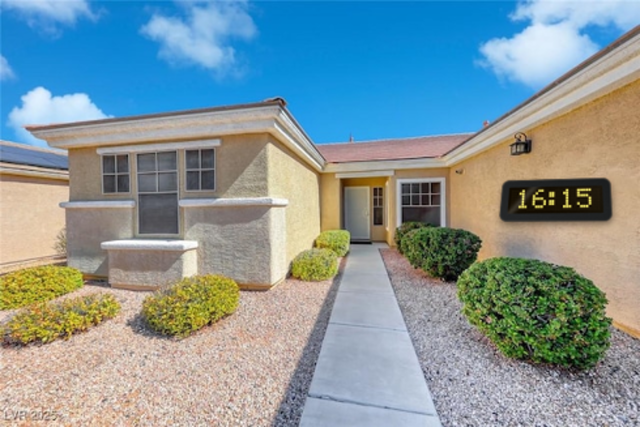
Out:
16 h 15 min
